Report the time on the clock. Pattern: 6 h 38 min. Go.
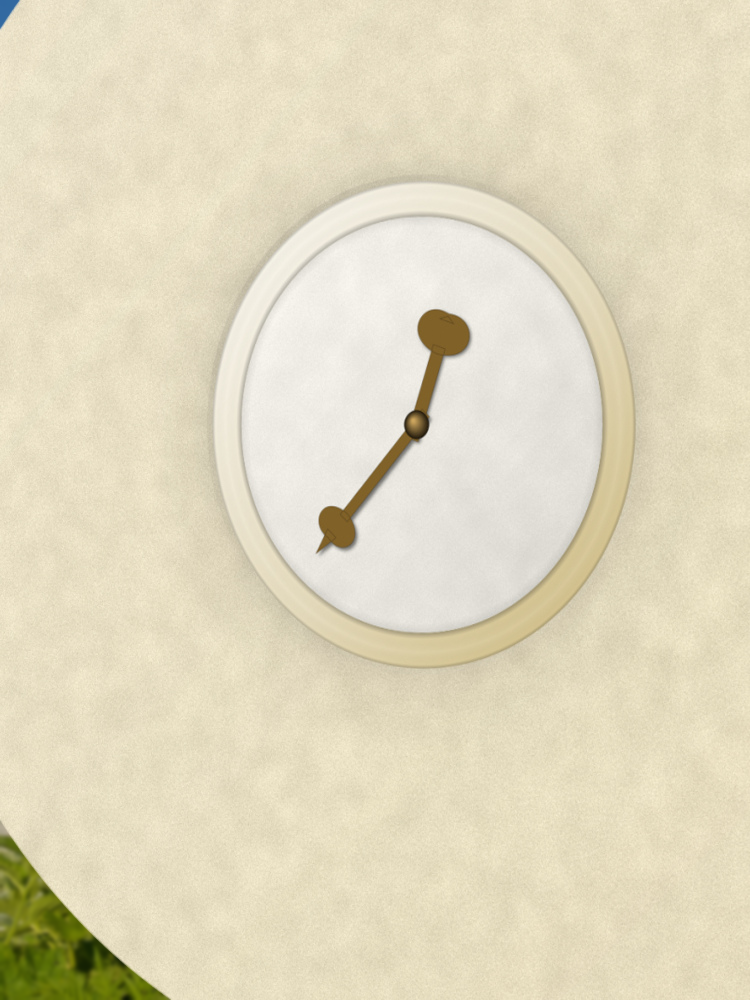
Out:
12 h 37 min
